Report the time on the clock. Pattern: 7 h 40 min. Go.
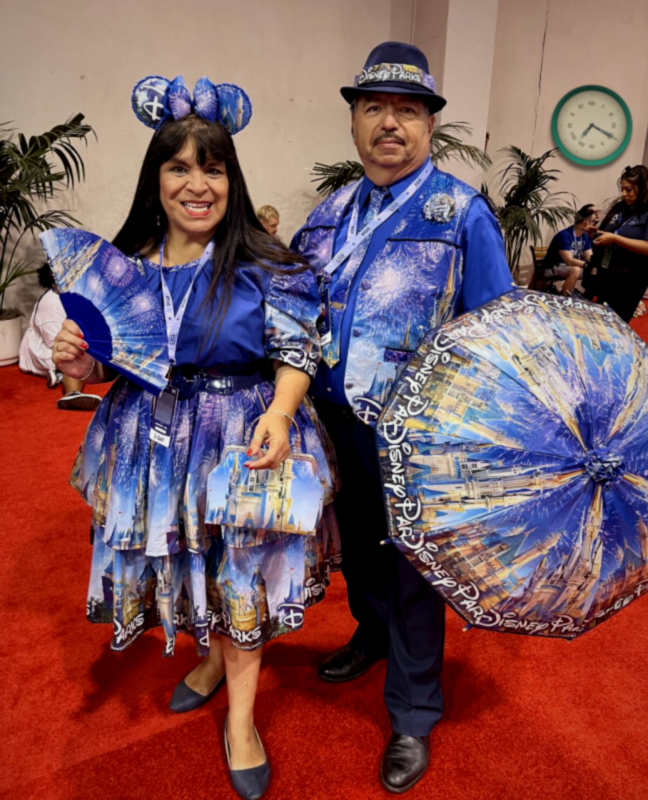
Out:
7 h 20 min
